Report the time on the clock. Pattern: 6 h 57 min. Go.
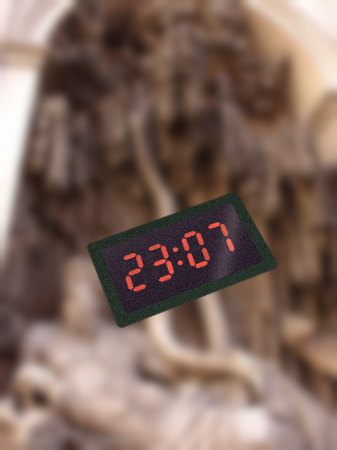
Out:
23 h 07 min
